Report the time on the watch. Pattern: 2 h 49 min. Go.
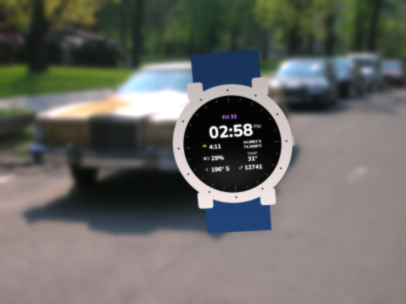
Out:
2 h 58 min
